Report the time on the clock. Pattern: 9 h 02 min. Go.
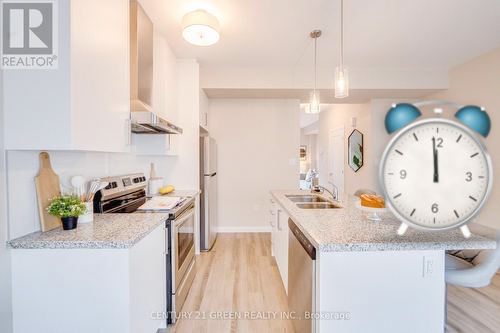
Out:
11 h 59 min
